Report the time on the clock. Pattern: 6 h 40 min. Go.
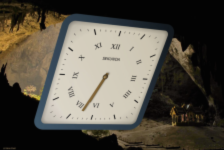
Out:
6 h 33 min
